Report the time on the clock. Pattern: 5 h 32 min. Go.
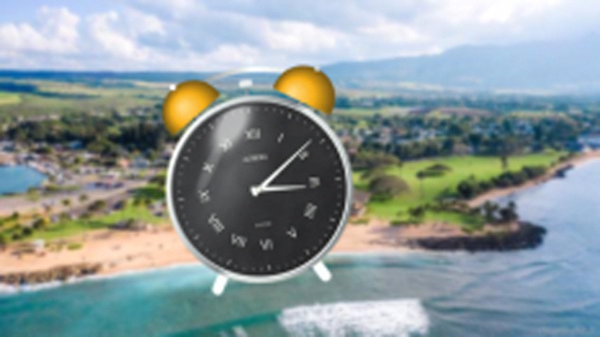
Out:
3 h 09 min
